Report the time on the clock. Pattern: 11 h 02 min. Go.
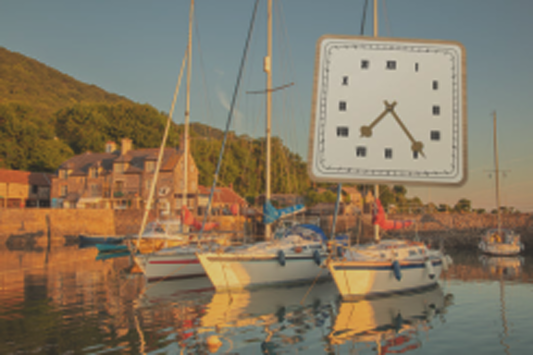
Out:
7 h 24 min
